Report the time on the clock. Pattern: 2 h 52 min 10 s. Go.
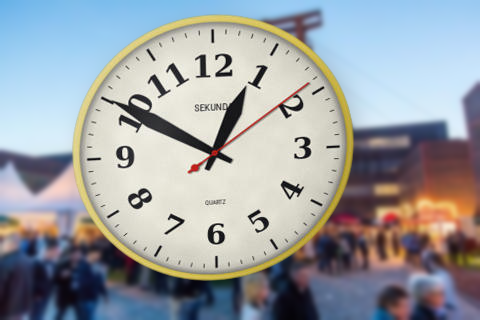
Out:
12 h 50 min 09 s
